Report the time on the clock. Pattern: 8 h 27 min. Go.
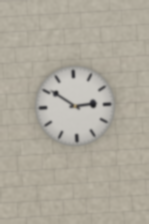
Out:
2 h 51 min
